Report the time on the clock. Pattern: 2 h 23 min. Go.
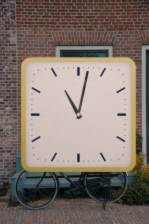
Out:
11 h 02 min
